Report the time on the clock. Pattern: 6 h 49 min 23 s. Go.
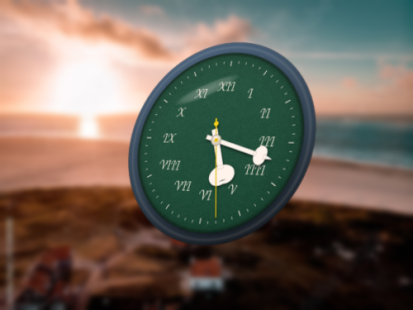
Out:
5 h 17 min 28 s
